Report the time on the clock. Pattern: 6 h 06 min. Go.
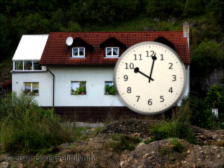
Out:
10 h 02 min
